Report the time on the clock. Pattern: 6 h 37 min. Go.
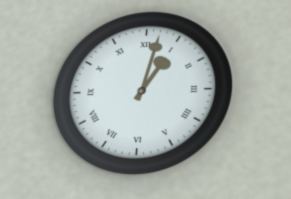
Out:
1 h 02 min
